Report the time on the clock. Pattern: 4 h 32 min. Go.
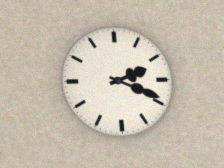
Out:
2 h 19 min
